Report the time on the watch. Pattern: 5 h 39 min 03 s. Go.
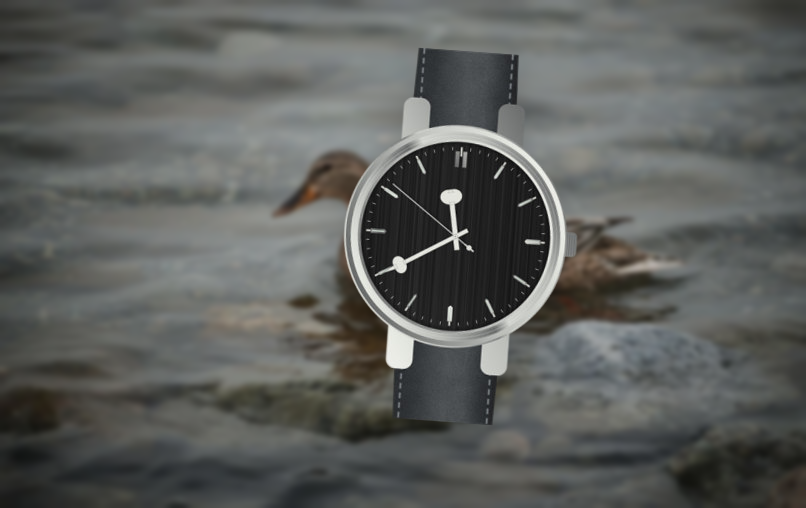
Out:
11 h 39 min 51 s
